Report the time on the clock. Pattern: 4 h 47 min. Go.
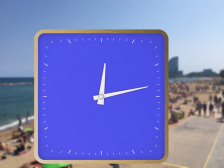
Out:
12 h 13 min
